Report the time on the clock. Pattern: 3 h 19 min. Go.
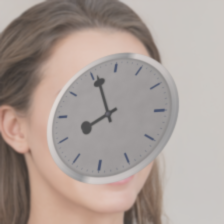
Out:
7 h 56 min
